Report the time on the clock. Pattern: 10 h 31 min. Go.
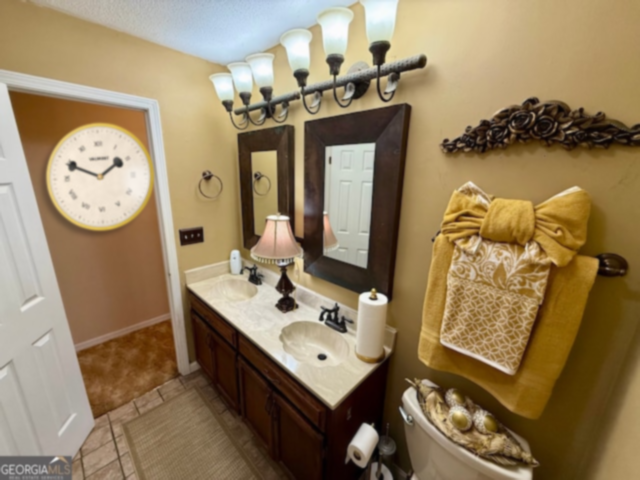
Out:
1 h 49 min
